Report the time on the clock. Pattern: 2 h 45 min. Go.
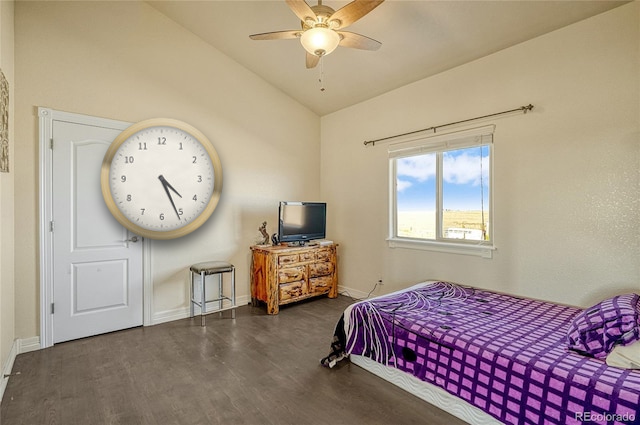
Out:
4 h 26 min
